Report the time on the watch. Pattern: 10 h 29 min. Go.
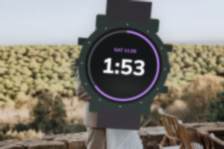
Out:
1 h 53 min
